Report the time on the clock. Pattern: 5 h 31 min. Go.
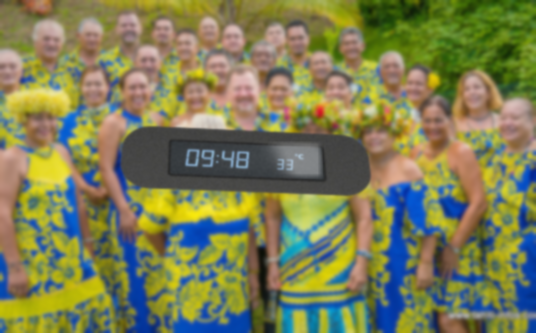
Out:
9 h 48 min
